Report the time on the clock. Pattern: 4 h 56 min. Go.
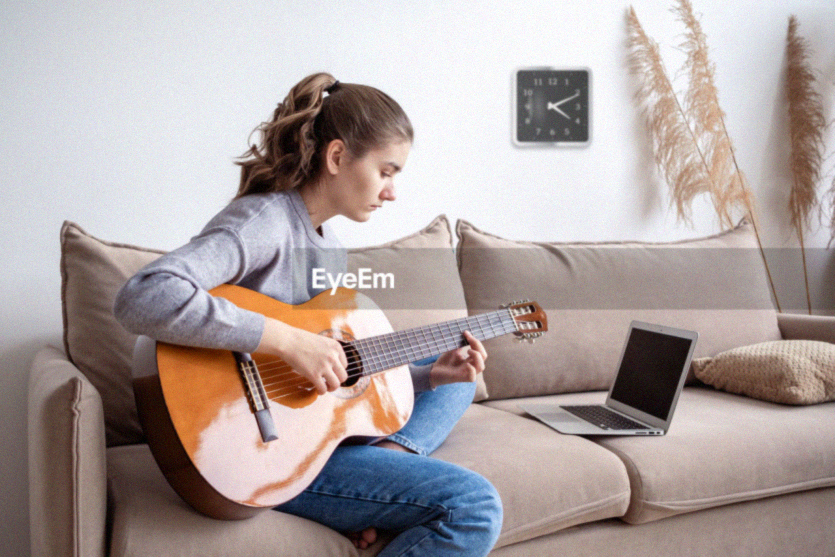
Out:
4 h 11 min
